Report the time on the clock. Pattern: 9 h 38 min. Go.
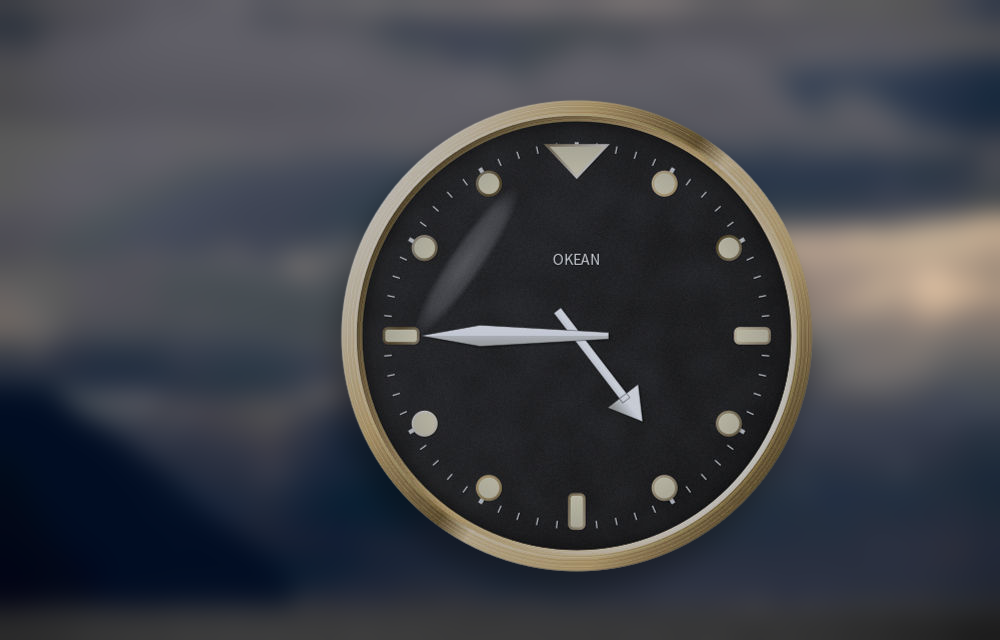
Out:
4 h 45 min
